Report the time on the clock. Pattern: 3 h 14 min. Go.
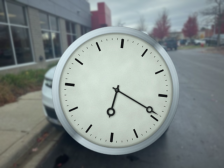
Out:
6 h 19 min
